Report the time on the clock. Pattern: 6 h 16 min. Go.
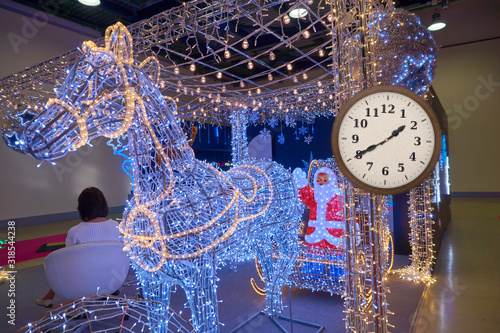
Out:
1 h 40 min
